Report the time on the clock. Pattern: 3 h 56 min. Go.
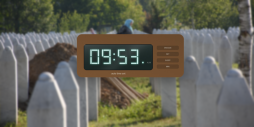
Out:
9 h 53 min
